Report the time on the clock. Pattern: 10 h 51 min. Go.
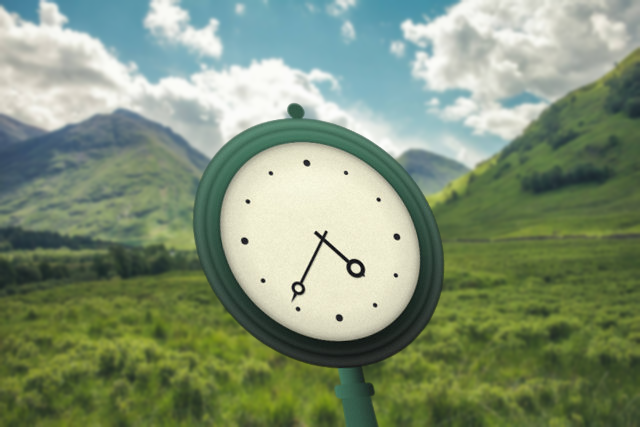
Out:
4 h 36 min
